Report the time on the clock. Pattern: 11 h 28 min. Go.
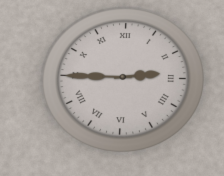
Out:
2 h 45 min
